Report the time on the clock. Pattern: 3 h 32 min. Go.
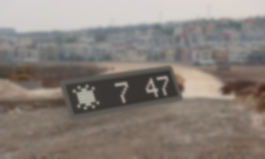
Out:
7 h 47 min
